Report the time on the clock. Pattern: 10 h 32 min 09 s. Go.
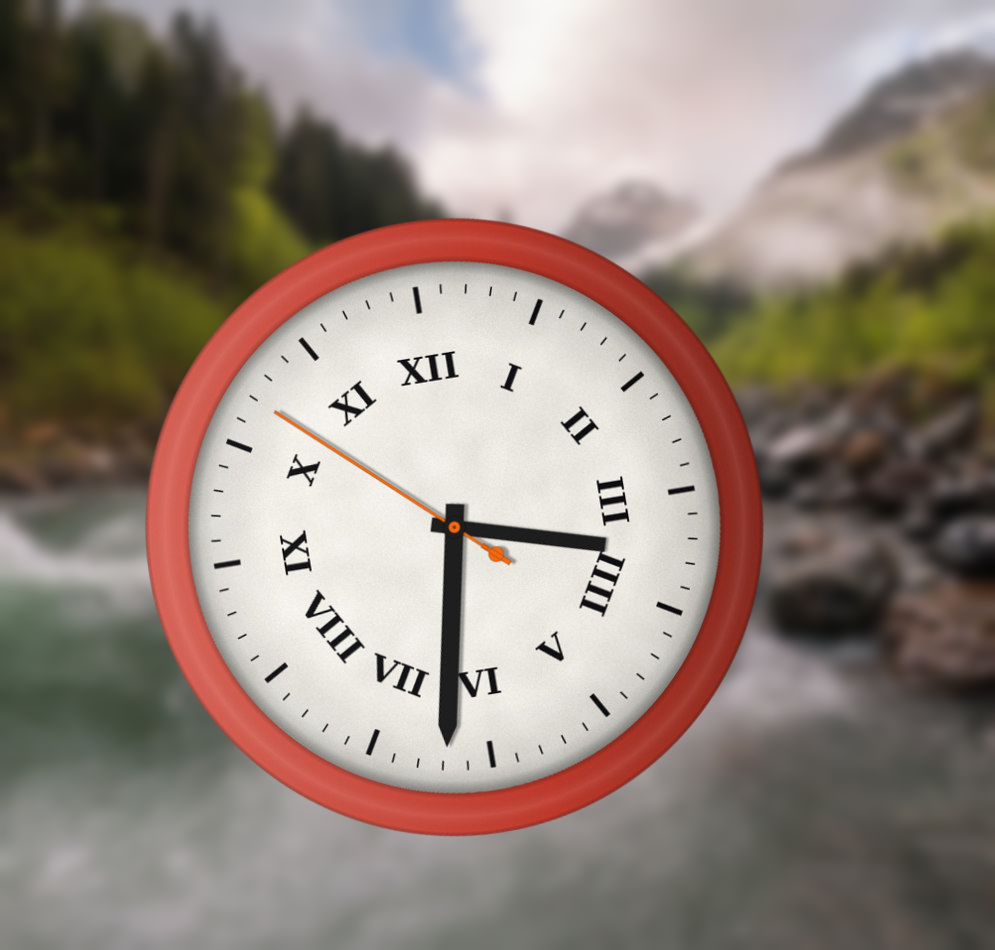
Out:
3 h 31 min 52 s
